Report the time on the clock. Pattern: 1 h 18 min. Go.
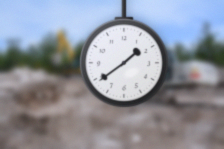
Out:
1 h 39 min
